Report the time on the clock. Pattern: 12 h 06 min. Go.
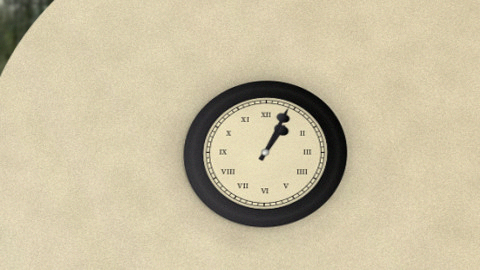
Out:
1 h 04 min
